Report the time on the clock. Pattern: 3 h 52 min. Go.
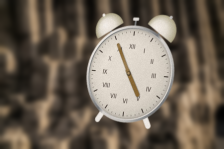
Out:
4 h 55 min
